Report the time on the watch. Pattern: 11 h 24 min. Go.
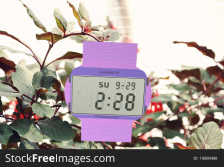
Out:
2 h 28 min
